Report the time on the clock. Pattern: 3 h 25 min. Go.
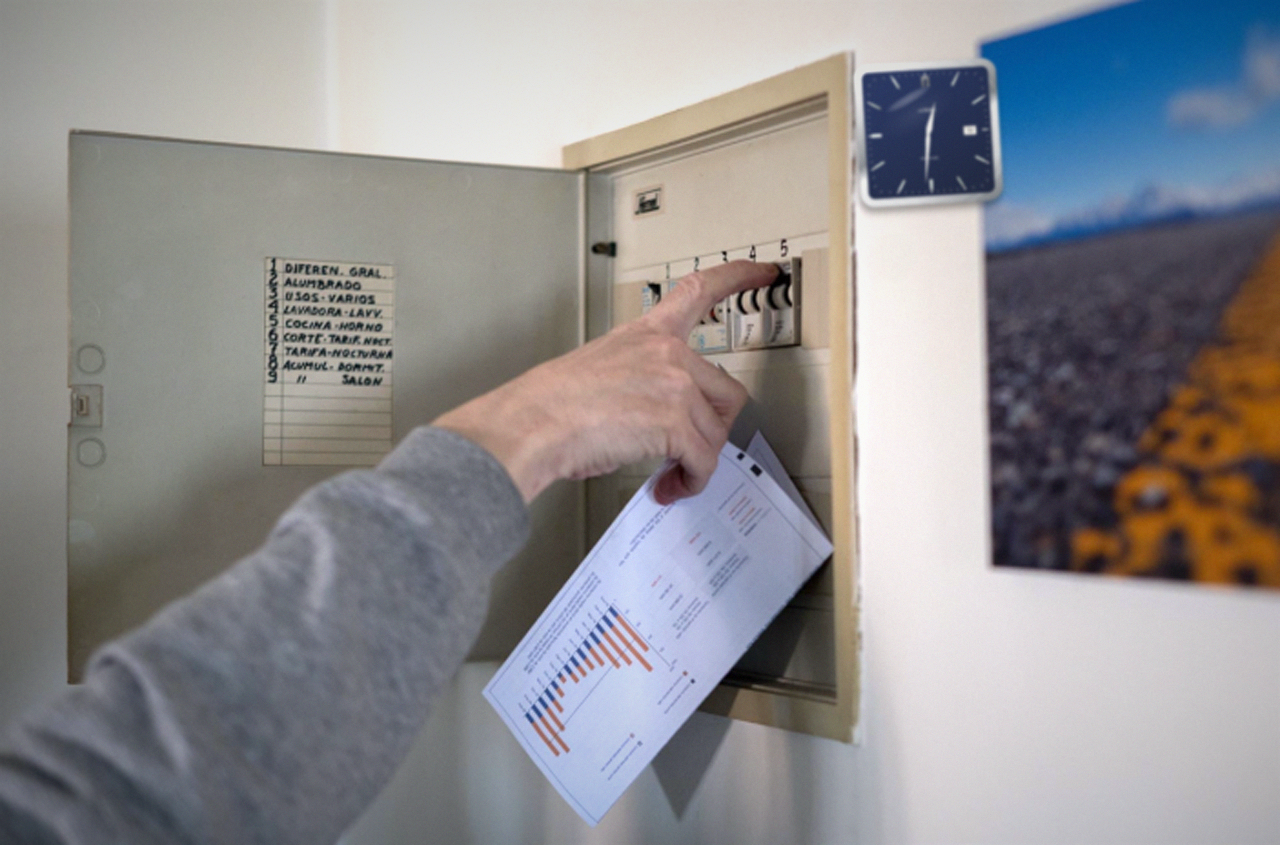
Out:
12 h 31 min
